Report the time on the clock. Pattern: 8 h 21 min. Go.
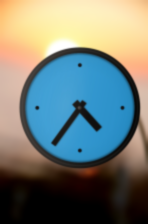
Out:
4 h 36 min
